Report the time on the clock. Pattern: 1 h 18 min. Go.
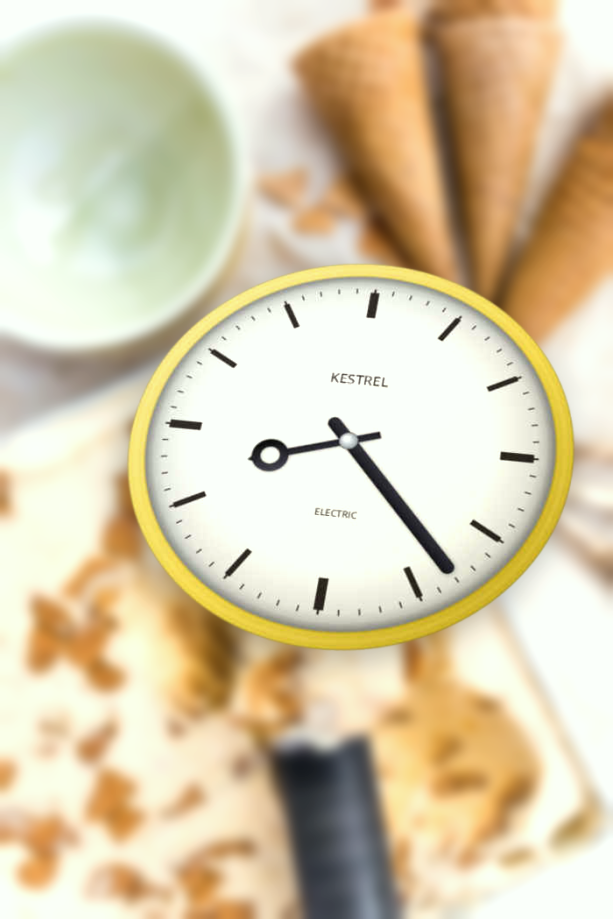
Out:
8 h 23 min
